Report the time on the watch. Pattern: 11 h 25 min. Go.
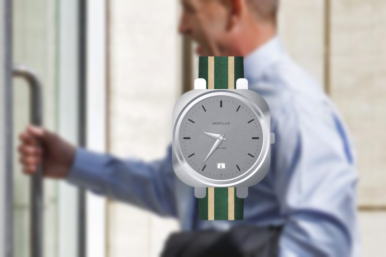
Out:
9 h 36 min
